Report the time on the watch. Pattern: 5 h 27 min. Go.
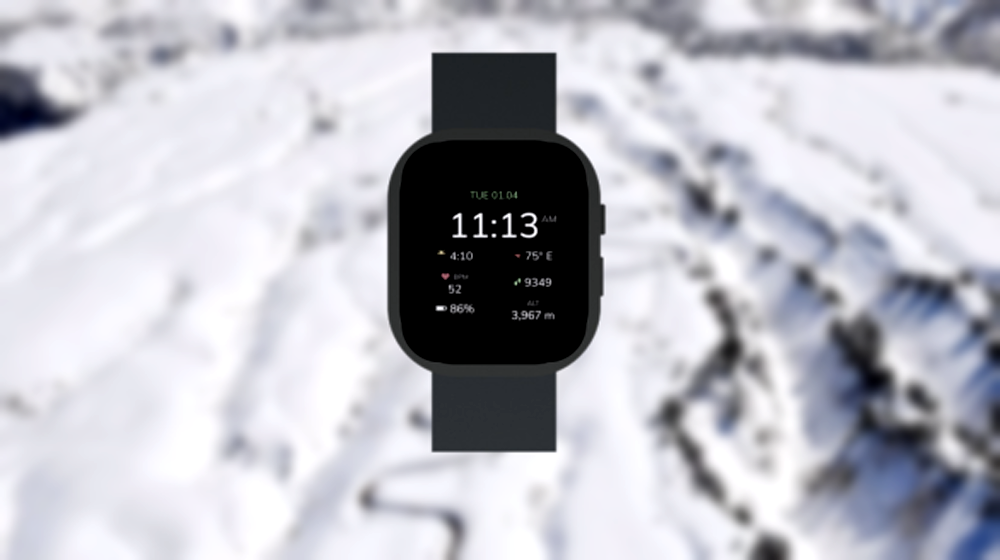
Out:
11 h 13 min
